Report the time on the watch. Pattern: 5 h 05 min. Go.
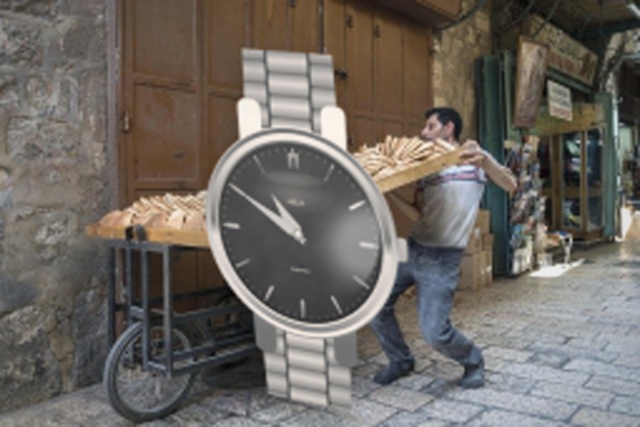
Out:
10 h 50 min
